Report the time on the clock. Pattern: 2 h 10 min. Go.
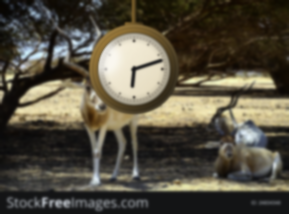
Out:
6 h 12 min
